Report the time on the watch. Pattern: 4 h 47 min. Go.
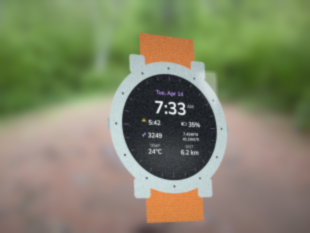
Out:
7 h 33 min
